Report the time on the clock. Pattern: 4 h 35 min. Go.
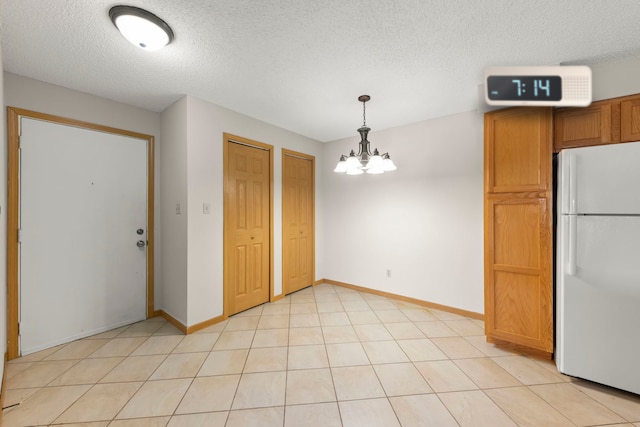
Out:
7 h 14 min
